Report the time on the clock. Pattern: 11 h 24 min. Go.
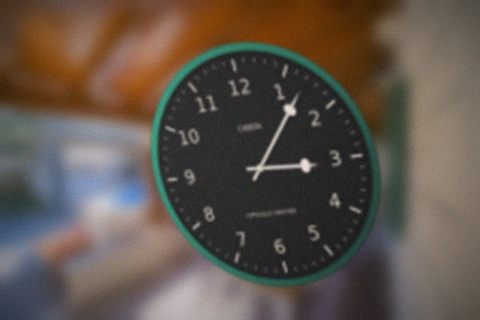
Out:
3 h 07 min
